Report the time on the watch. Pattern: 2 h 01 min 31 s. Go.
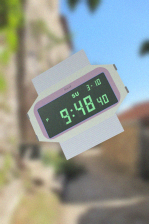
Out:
9 h 48 min 40 s
